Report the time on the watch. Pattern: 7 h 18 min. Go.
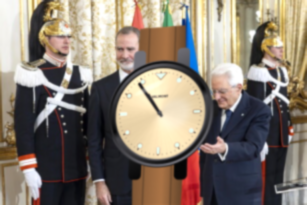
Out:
10 h 54 min
